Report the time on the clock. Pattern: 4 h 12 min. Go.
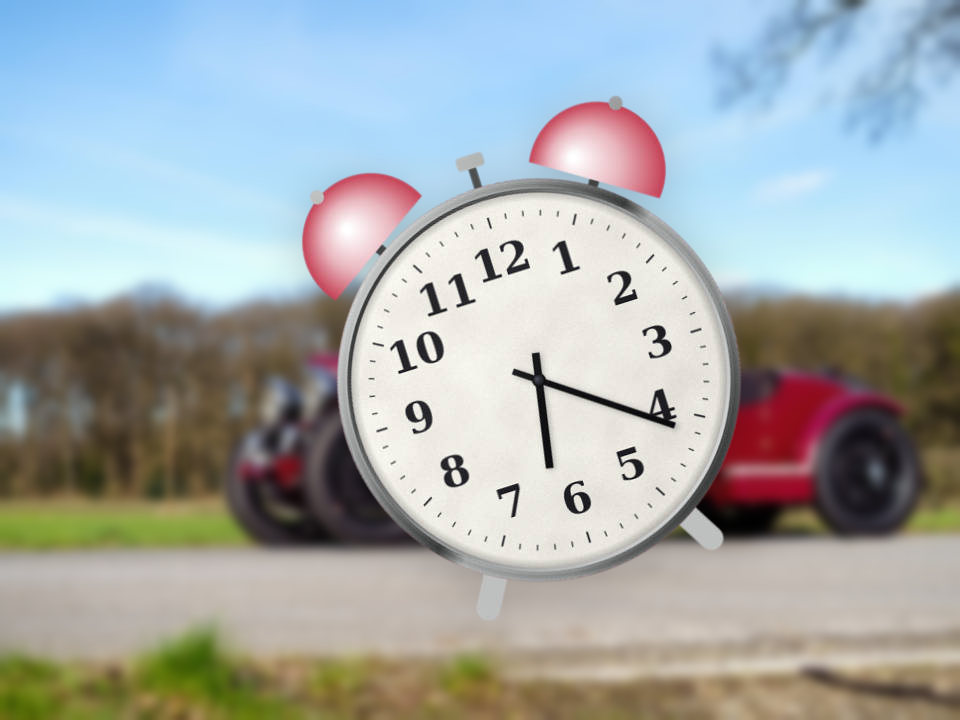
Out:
6 h 21 min
